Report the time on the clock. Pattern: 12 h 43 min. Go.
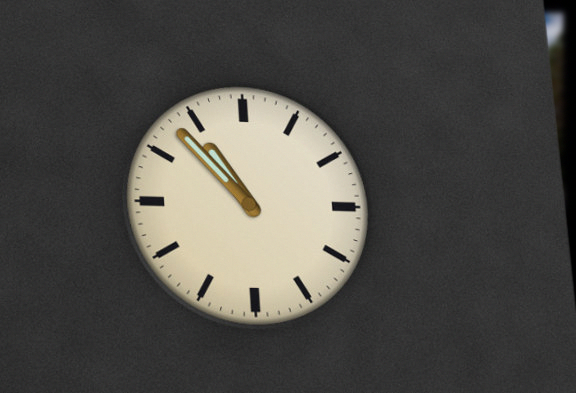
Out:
10 h 53 min
